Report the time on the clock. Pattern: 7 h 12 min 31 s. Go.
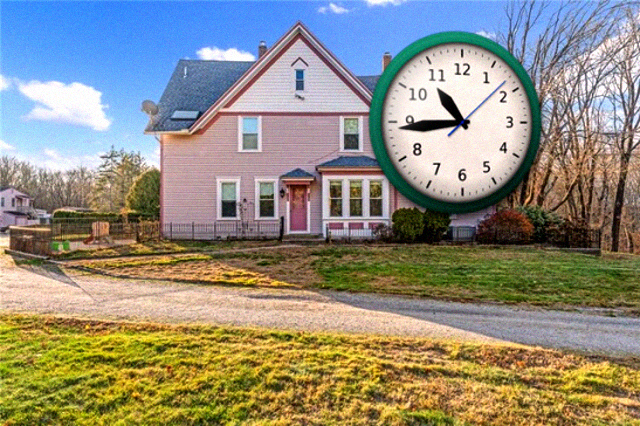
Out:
10 h 44 min 08 s
